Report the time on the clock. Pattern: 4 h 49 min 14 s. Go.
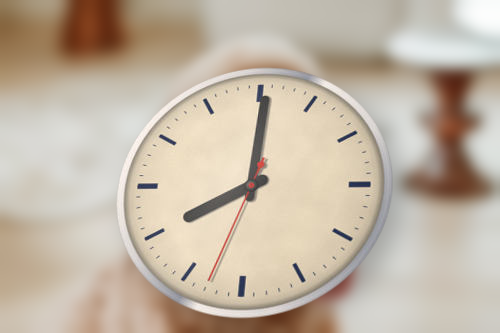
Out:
8 h 00 min 33 s
